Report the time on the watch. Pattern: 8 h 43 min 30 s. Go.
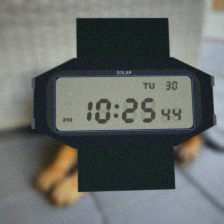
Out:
10 h 25 min 44 s
